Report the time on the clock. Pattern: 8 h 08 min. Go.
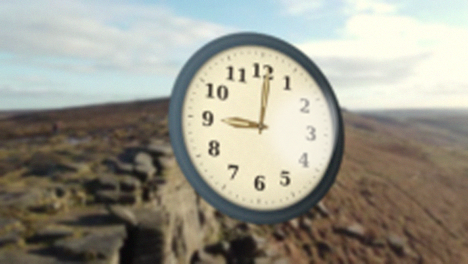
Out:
9 h 01 min
